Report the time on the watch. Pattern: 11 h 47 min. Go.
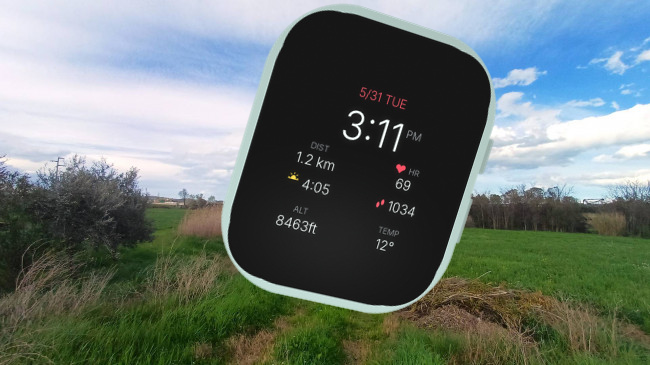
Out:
3 h 11 min
